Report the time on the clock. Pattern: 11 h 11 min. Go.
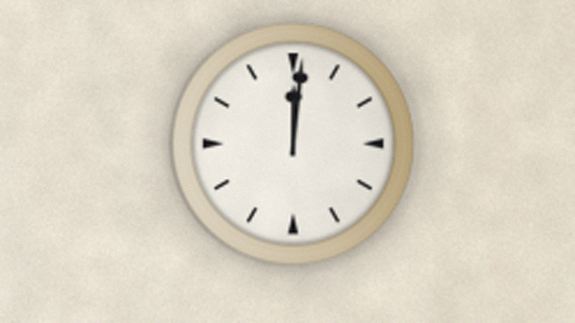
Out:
12 h 01 min
